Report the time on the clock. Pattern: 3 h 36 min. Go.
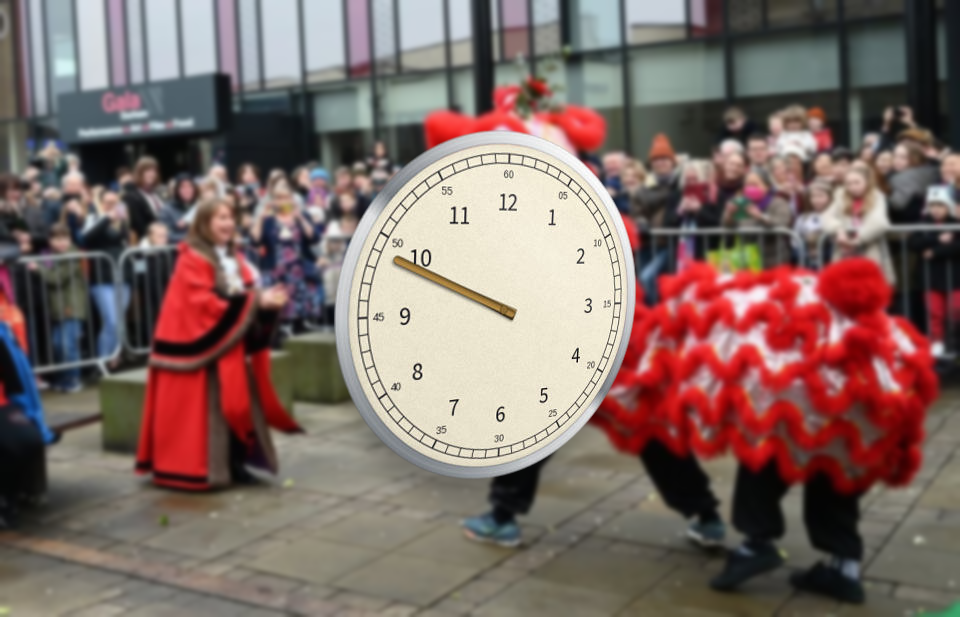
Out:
9 h 49 min
